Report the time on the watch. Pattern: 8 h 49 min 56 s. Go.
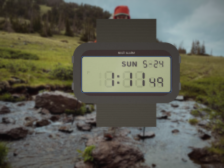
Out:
1 h 11 min 49 s
